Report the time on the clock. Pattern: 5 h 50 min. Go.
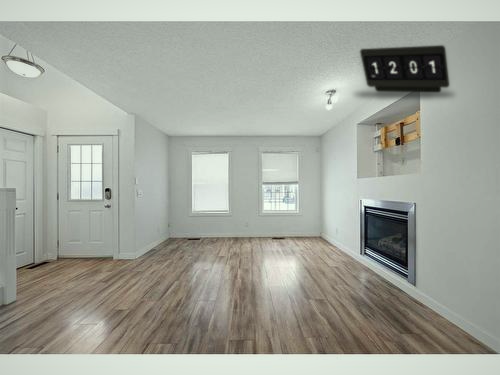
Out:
12 h 01 min
